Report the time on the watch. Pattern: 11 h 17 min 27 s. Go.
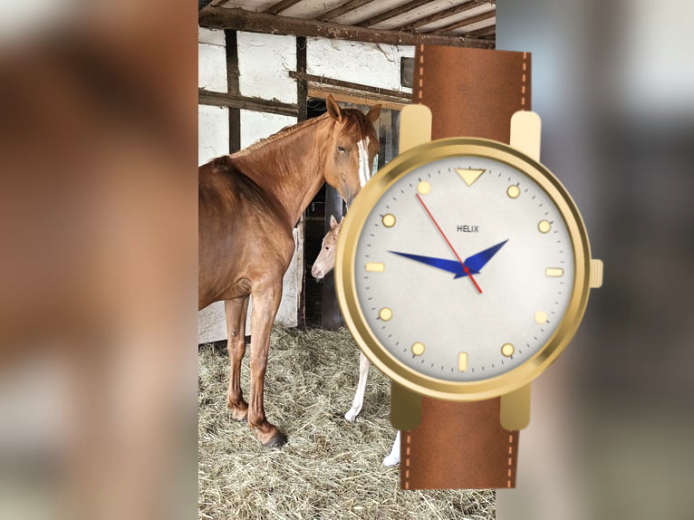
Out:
1 h 46 min 54 s
